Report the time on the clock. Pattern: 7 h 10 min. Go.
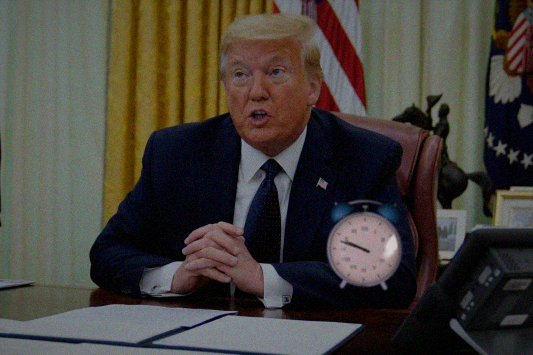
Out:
9 h 48 min
